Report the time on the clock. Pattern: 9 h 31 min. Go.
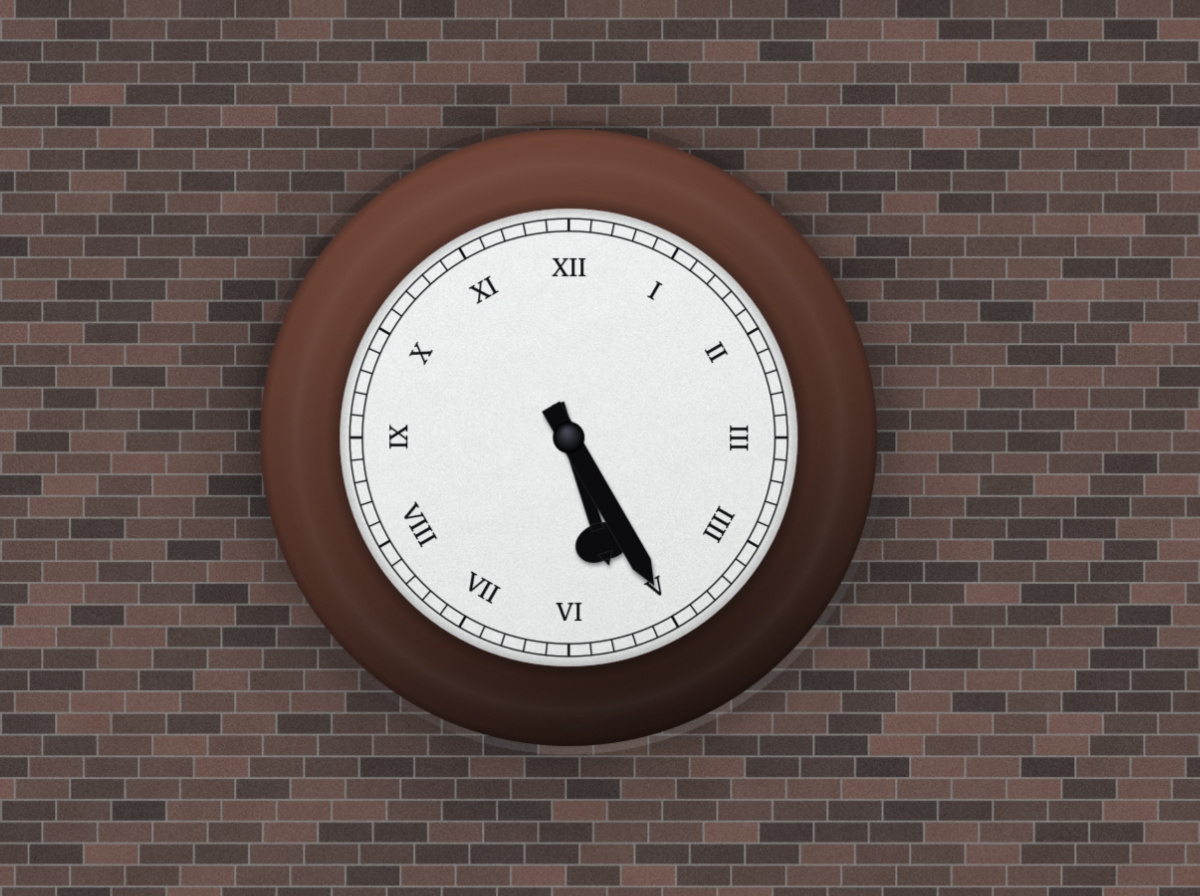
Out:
5 h 25 min
